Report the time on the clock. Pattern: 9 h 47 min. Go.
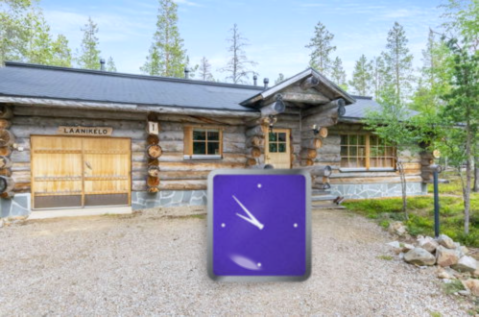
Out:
9 h 53 min
